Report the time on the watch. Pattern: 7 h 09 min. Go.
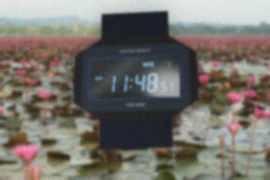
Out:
11 h 48 min
